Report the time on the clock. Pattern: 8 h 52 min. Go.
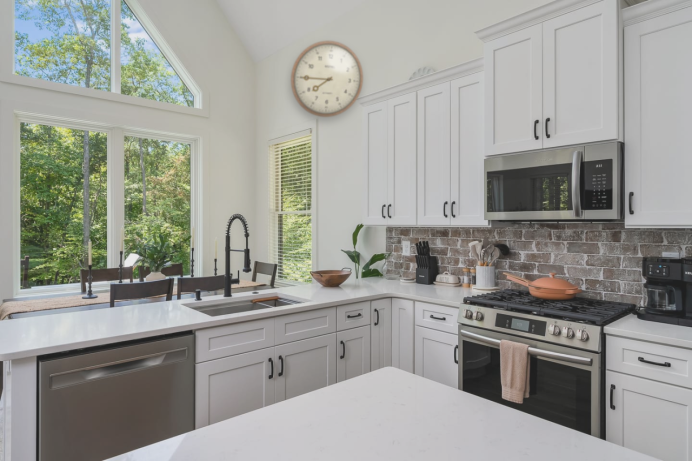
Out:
7 h 45 min
